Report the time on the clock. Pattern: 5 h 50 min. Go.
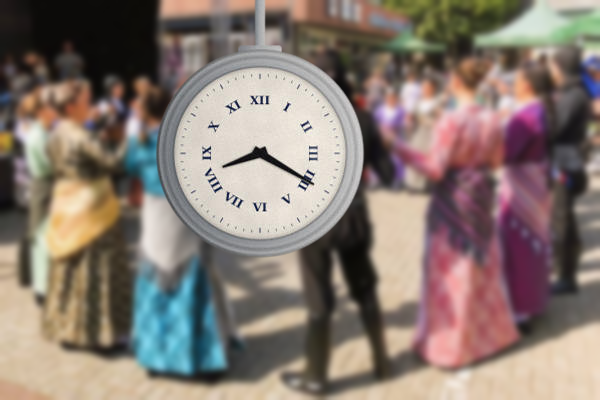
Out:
8 h 20 min
